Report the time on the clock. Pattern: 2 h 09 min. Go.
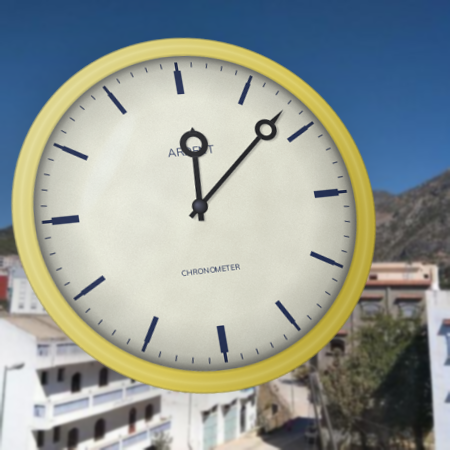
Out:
12 h 08 min
